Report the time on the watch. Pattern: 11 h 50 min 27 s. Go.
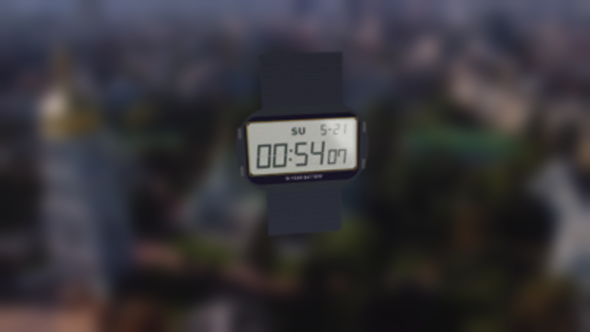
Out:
0 h 54 min 07 s
